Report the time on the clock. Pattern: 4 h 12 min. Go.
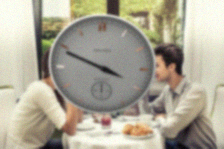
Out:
3 h 49 min
